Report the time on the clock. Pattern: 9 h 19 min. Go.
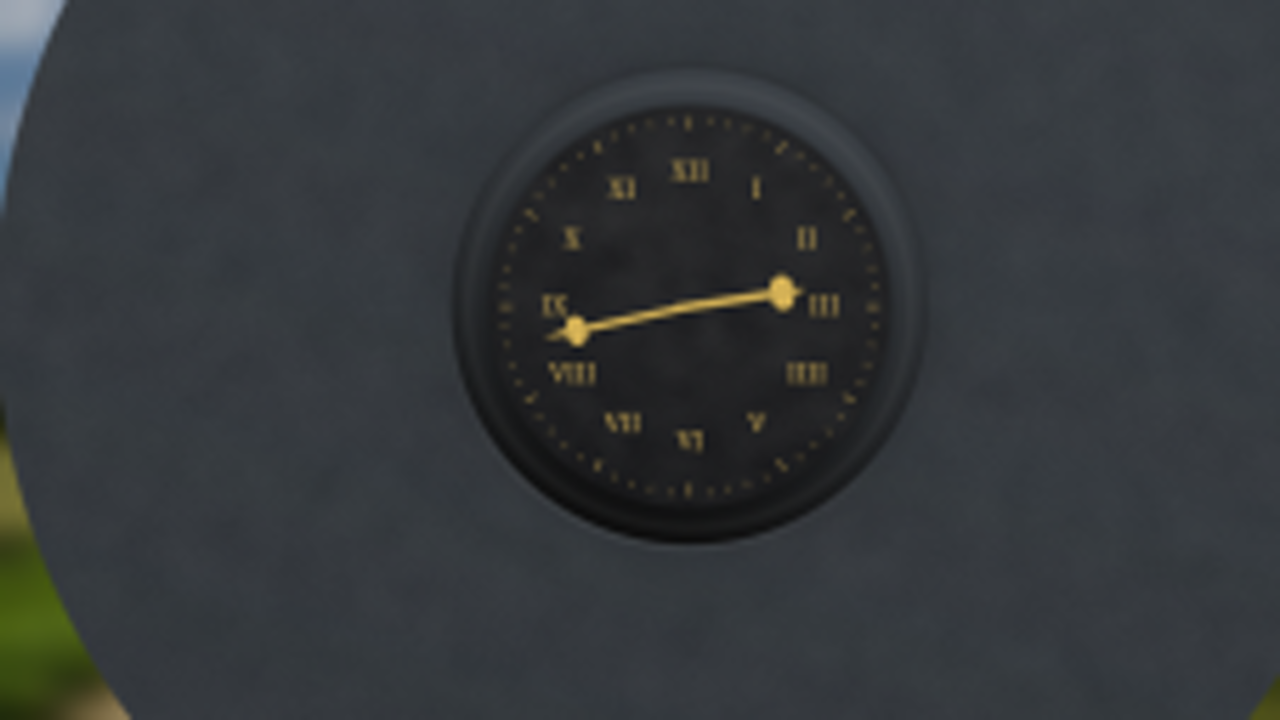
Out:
2 h 43 min
